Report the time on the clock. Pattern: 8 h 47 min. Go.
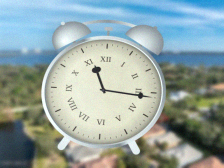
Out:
11 h 16 min
